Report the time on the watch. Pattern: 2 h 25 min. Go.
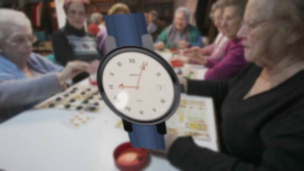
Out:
9 h 04 min
